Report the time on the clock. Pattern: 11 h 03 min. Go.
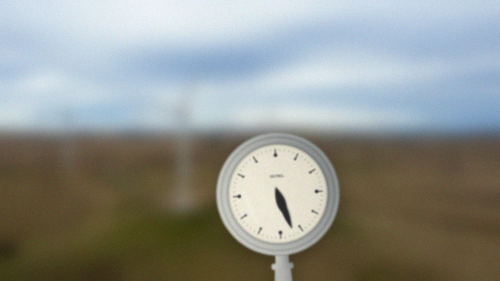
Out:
5 h 27 min
